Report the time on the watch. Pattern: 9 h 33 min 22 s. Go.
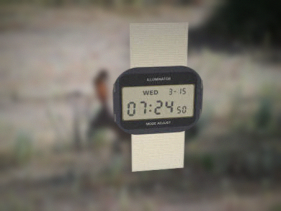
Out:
7 h 24 min 50 s
